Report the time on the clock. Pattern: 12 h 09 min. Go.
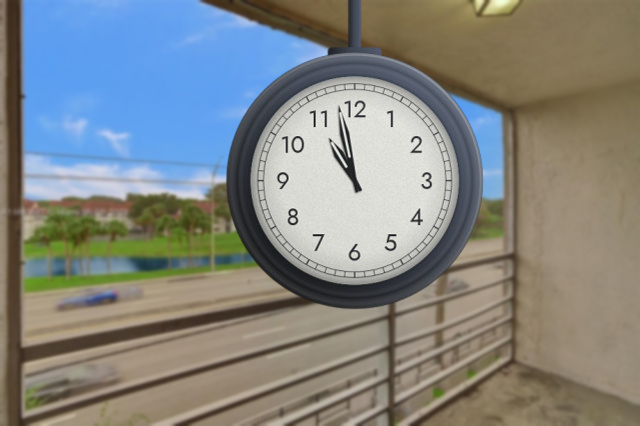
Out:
10 h 58 min
